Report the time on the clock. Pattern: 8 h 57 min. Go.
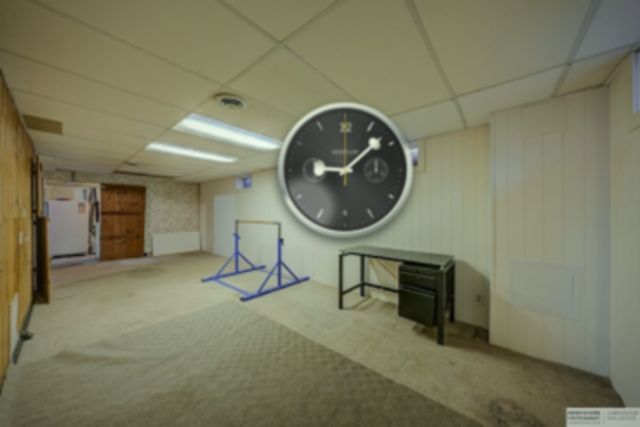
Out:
9 h 08 min
